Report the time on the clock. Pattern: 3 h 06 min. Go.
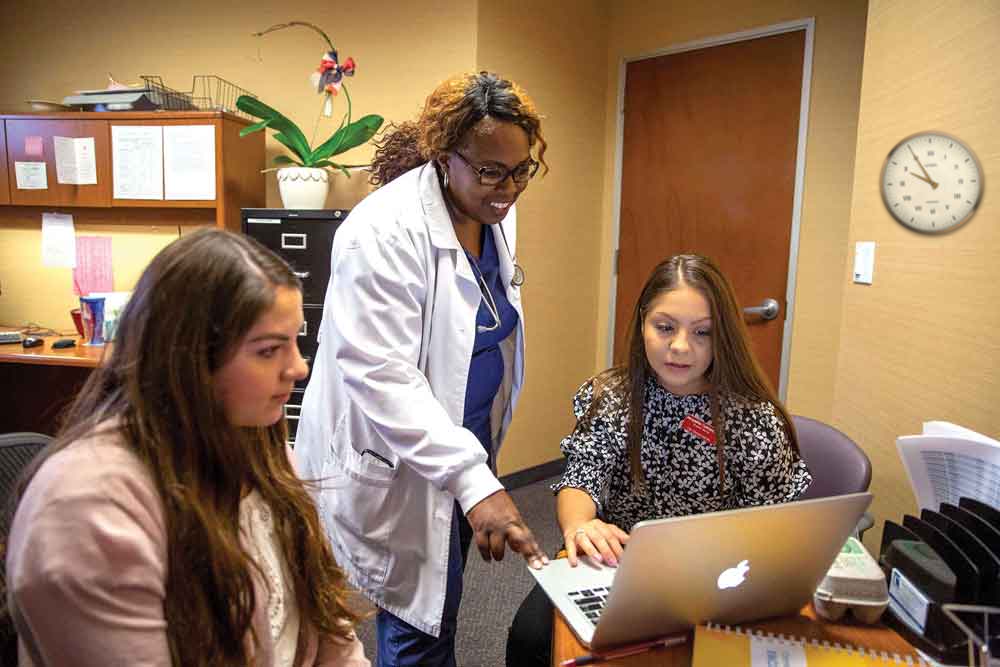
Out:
9 h 55 min
